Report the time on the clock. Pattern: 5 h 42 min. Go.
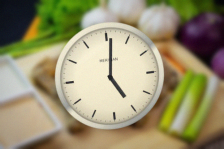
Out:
5 h 01 min
